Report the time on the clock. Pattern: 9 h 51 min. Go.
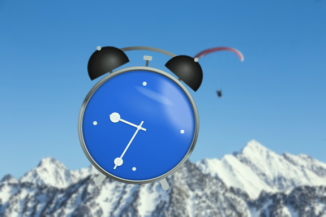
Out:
9 h 34 min
